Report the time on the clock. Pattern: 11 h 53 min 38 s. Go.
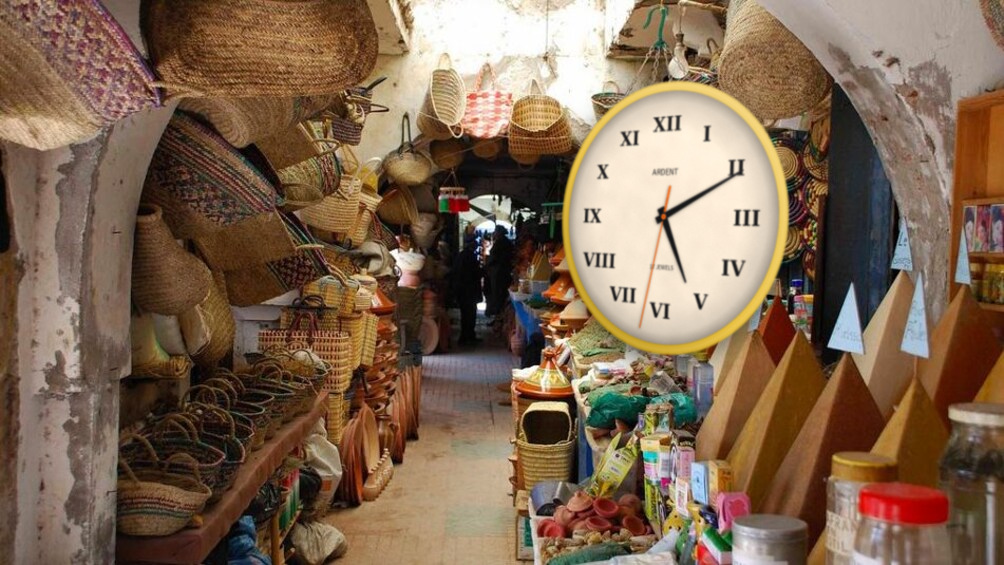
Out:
5 h 10 min 32 s
